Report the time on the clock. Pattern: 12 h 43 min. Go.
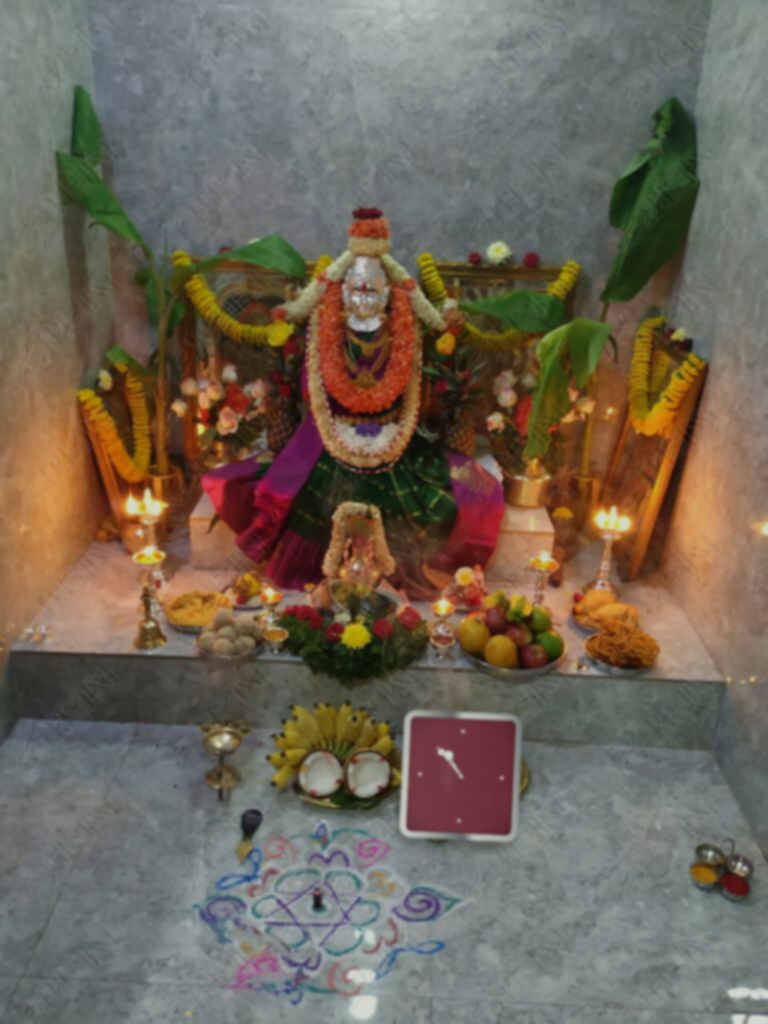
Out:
10 h 53 min
